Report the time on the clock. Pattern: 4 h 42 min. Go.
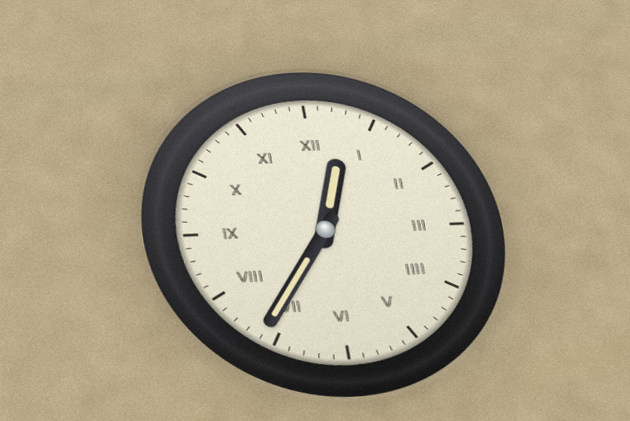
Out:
12 h 36 min
